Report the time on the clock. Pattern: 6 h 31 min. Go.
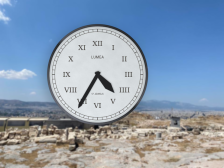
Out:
4 h 35 min
